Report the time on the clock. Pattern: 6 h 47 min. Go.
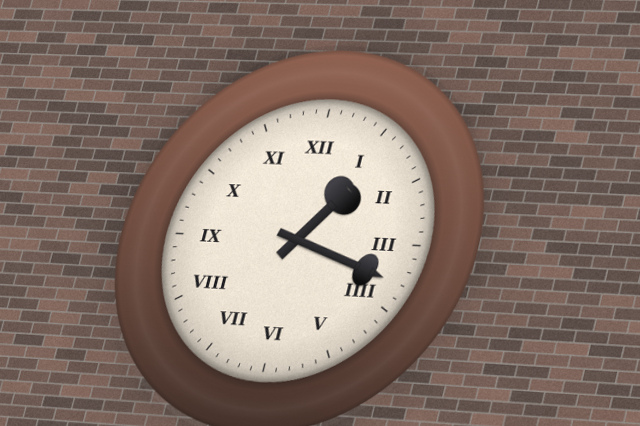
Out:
1 h 18 min
